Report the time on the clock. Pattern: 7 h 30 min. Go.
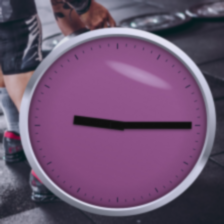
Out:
9 h 15 min
